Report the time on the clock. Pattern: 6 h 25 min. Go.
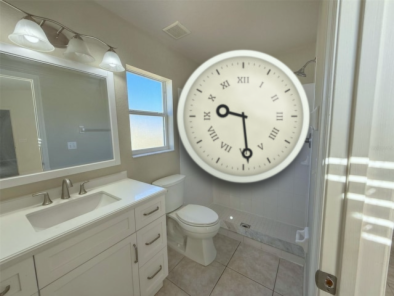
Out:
9 h 29 min
